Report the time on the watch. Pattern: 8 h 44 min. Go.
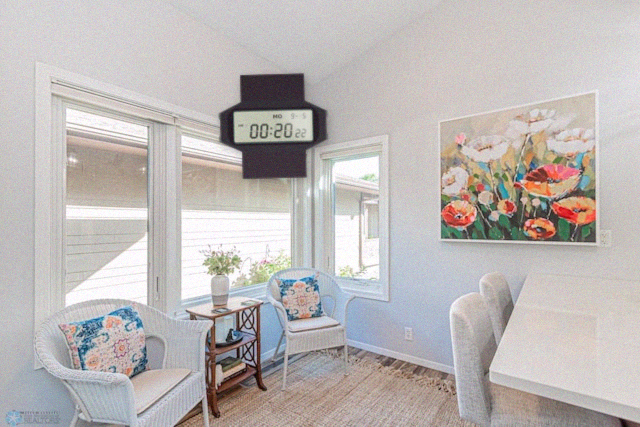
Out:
0 h 20 min
